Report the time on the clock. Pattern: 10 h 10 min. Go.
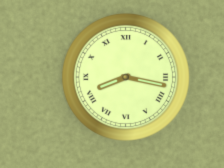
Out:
8 h 17 min
